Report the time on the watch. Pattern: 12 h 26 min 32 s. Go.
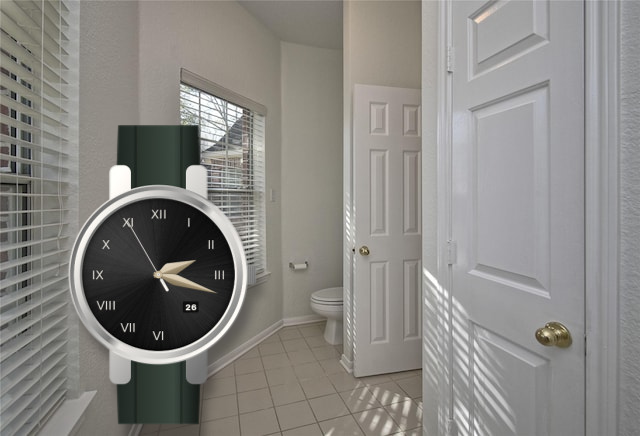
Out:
2 h 17 min 55 s
